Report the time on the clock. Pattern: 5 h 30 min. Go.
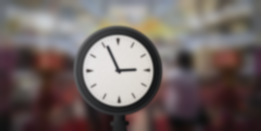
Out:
2 h 56 min
